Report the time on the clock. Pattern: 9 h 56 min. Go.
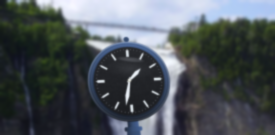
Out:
1 h 32 min
